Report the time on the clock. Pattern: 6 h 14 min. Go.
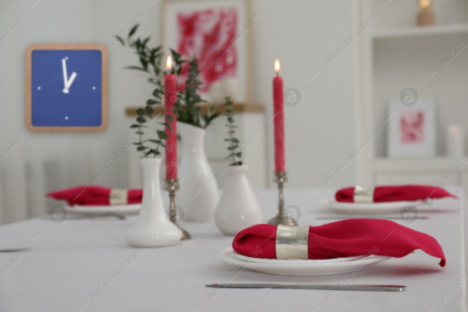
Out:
12 h 59 min
